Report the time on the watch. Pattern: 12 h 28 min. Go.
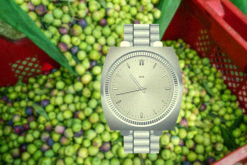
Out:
10 h 43 min
